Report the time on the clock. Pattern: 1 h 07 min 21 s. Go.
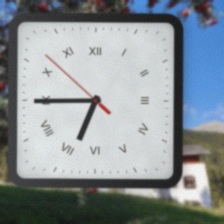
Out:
6 h 44 min 52 s
